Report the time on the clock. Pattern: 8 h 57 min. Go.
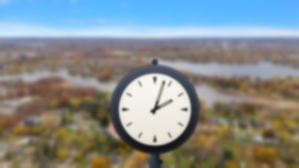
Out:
2 h 03 min
